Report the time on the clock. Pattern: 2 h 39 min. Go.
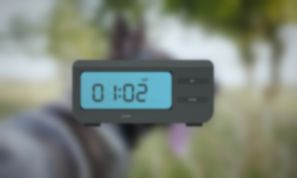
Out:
1 h 02 min
